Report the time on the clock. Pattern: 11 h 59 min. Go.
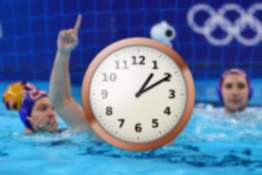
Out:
1 h 10 min
